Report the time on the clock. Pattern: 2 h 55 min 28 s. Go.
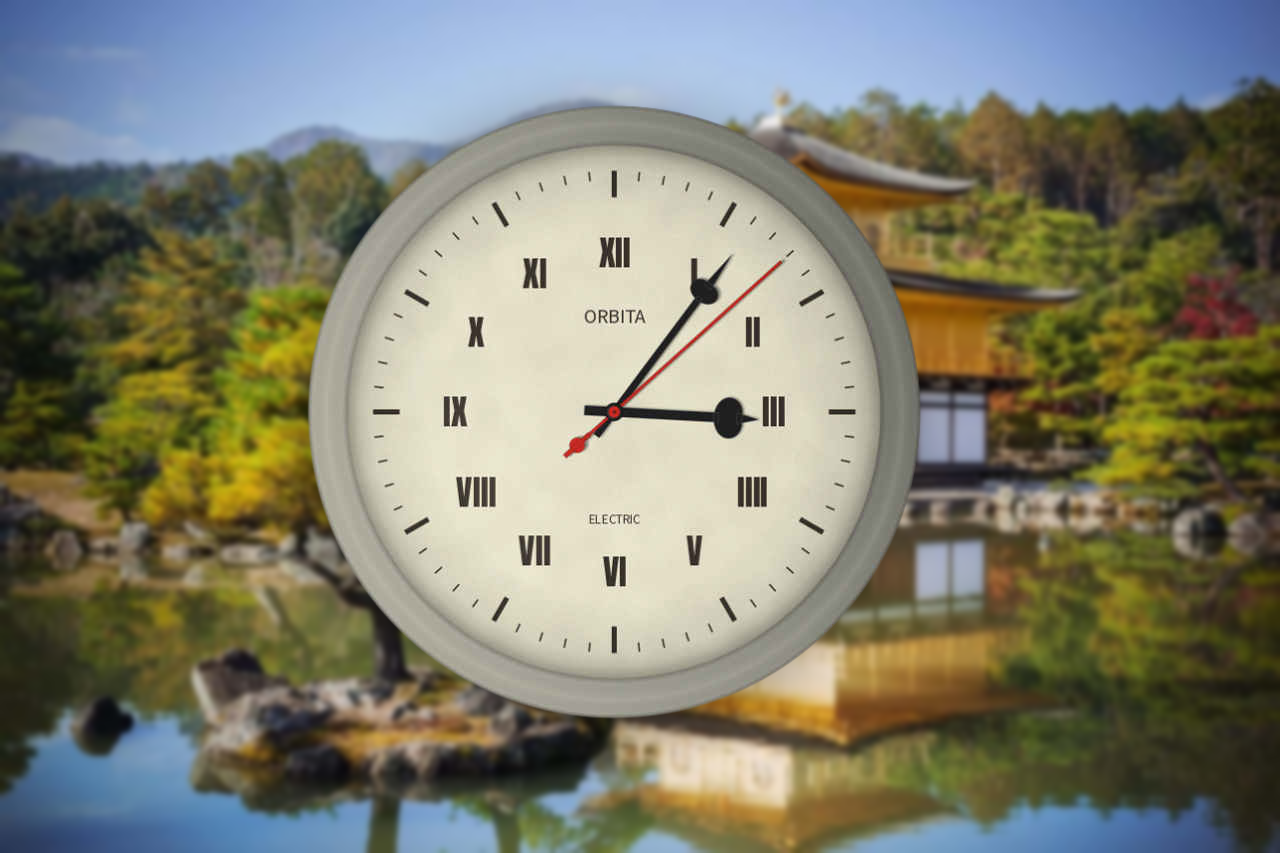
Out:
3 h 06 min 08 s
